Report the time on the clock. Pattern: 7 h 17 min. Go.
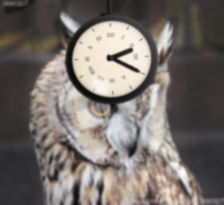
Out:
2 h 20 min
